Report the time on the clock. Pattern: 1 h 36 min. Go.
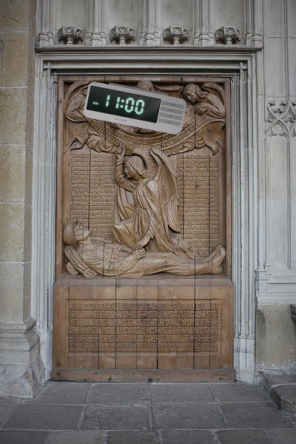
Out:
11 h 00 min
